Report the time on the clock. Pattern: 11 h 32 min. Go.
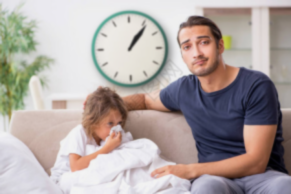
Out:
1 h 06 min
